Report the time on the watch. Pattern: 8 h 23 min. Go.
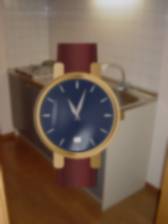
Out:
11 h 03 min
